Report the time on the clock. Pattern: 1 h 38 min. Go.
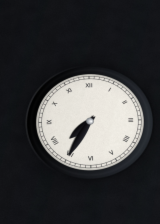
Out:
7 h 35 min
